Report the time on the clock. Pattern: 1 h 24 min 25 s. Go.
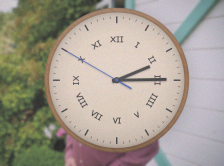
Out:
2 h 14 min 50 s
